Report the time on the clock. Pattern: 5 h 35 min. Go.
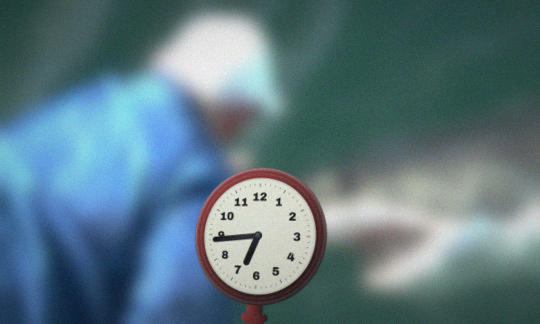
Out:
6 h 44 min
